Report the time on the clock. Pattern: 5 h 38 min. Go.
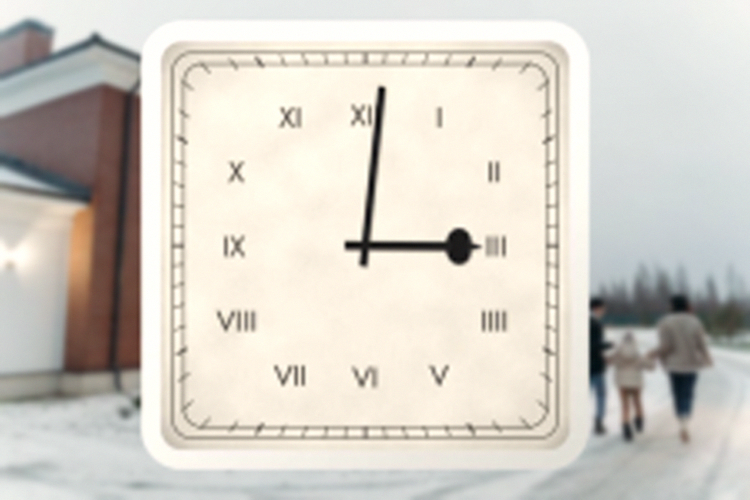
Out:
3 h 01 min
